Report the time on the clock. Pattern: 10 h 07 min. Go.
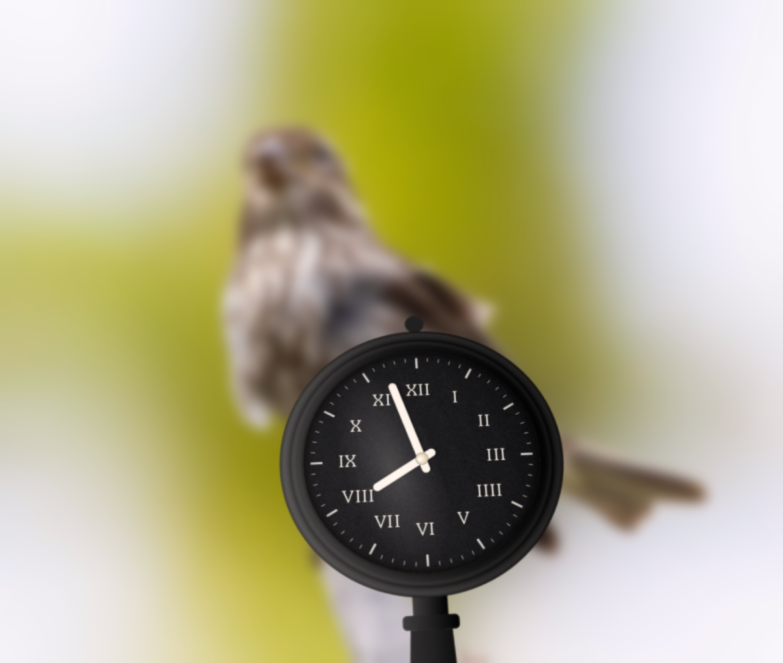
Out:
7 h 57 min
